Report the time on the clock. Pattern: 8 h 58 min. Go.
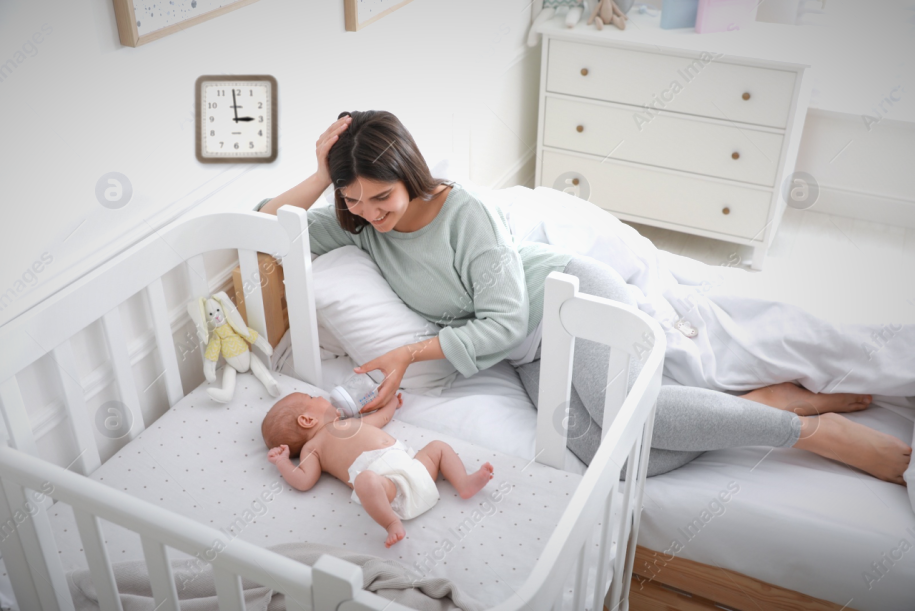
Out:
2 h 59 min
